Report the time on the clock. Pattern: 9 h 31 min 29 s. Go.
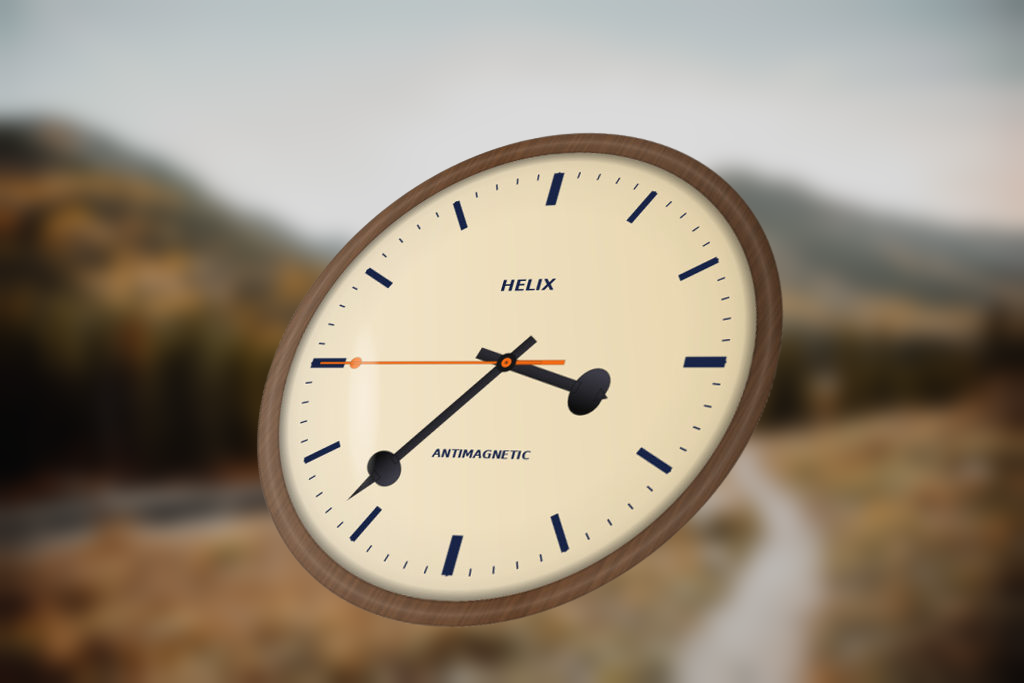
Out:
3 h 36 min 45 s
